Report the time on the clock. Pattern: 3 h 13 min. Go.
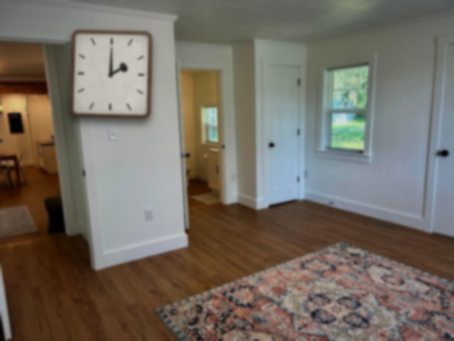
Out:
2 h 00 min
